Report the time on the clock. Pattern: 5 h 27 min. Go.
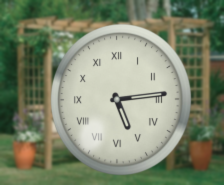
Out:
5 h 14 min
